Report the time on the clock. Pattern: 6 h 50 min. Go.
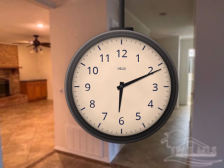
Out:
6 h 11 min
